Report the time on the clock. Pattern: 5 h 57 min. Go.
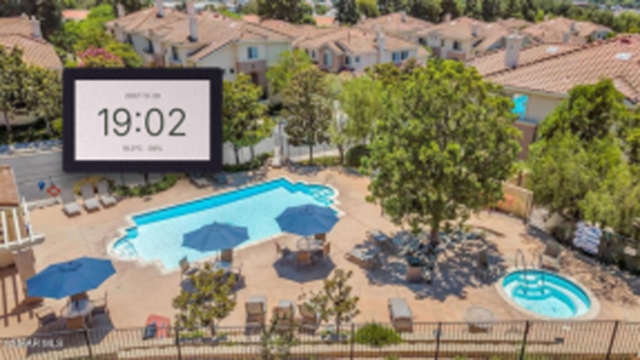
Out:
19 h 02 min
